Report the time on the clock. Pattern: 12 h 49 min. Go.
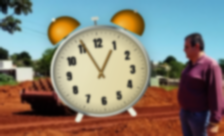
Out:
12 h 56 min
